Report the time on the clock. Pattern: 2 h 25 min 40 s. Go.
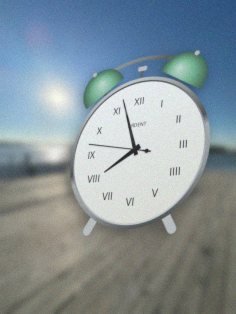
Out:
7 h 56 min 47 s
